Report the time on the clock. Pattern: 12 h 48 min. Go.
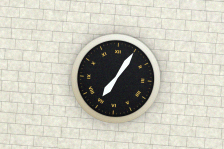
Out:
7 h 05 min
